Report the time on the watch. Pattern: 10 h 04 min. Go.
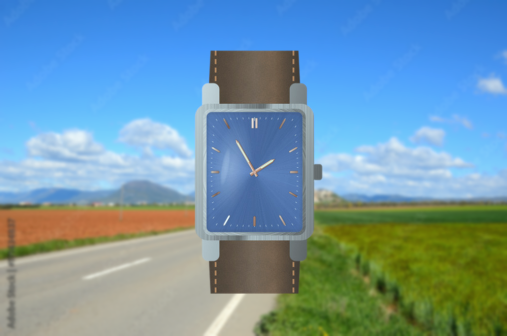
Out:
1 h 55 min
